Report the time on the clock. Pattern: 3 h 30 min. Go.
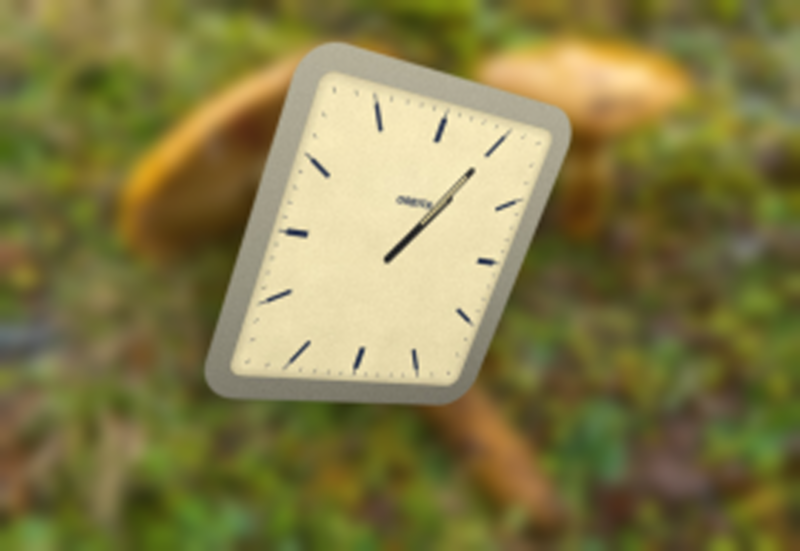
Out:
1 h 05 min
